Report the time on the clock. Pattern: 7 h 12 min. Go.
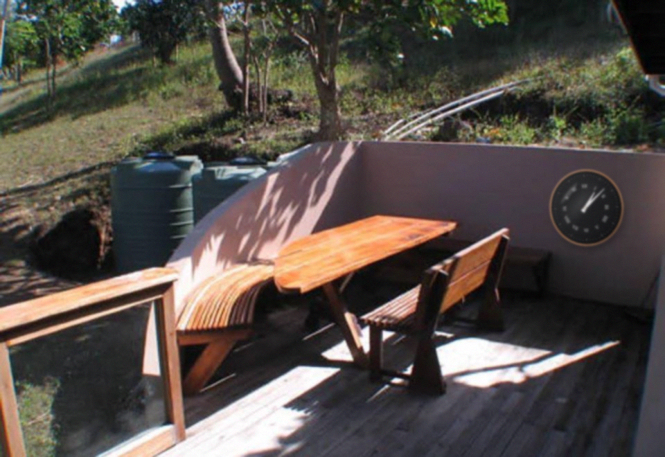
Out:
1 h 08 min
